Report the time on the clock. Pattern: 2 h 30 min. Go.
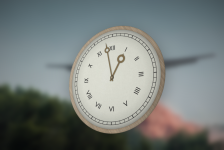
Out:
12 h 58 min
